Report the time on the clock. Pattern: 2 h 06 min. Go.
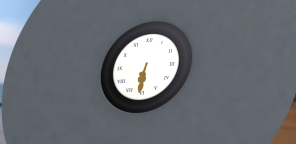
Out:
6 h 31 min
